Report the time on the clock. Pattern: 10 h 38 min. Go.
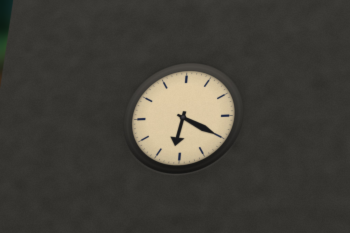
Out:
6 h 20 min
